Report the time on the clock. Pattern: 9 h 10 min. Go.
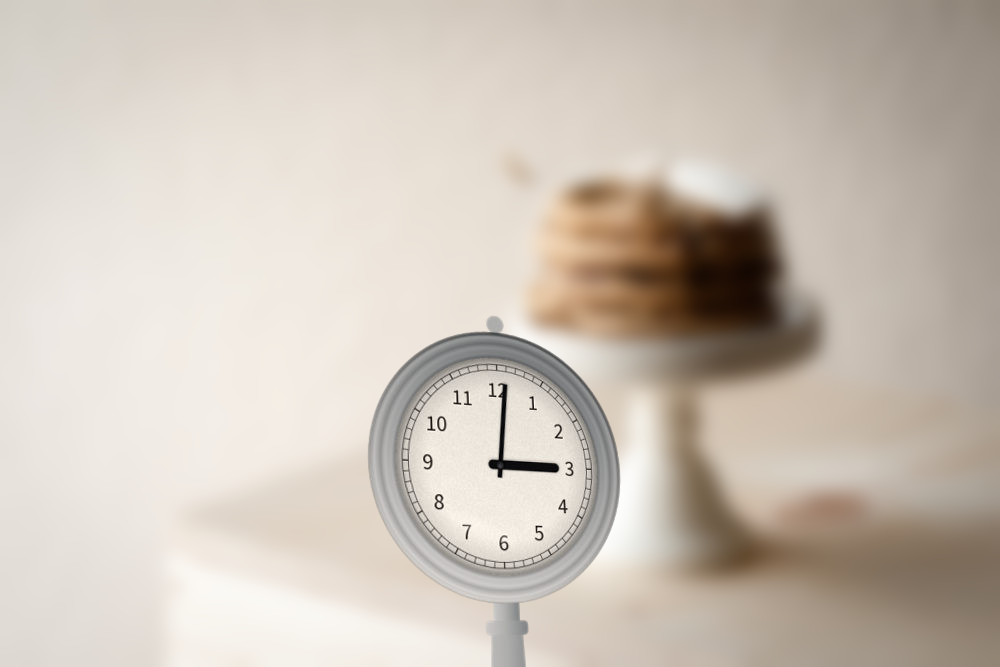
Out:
3 h 01 min
